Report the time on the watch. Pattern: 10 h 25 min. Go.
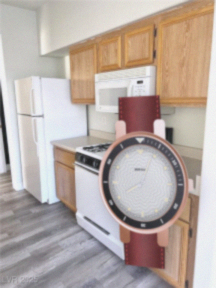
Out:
8 h 04 min
